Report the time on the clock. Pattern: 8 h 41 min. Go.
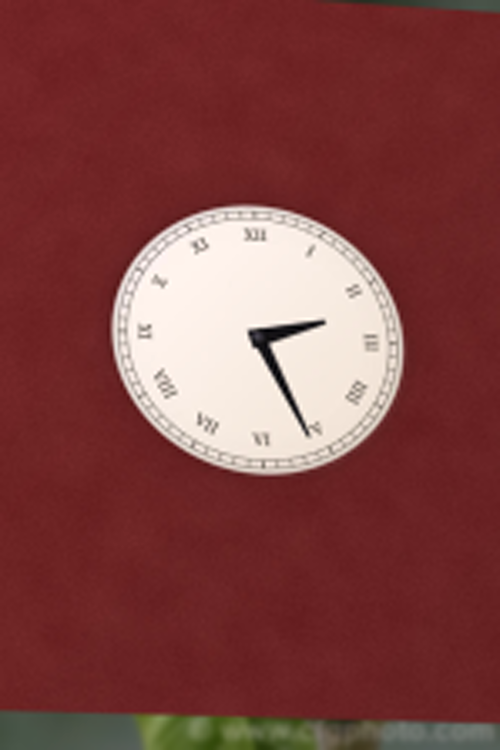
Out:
2 h 26 min
